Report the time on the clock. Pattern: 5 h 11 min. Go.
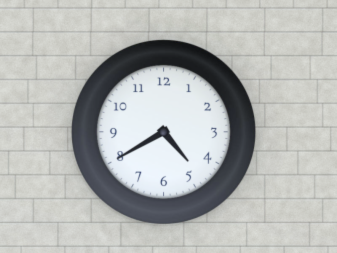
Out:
4 h 40 min
